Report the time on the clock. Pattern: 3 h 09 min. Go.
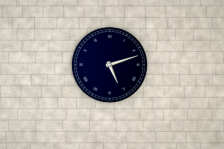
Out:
5 h 12 min
